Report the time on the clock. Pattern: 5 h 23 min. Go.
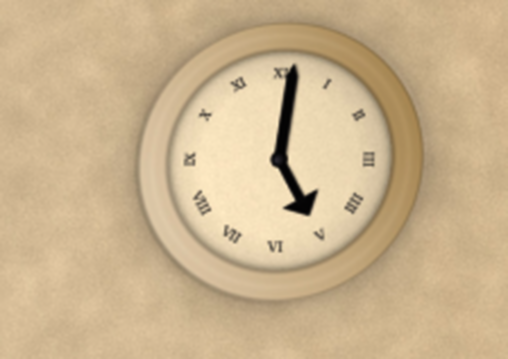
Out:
5 h 01 min
